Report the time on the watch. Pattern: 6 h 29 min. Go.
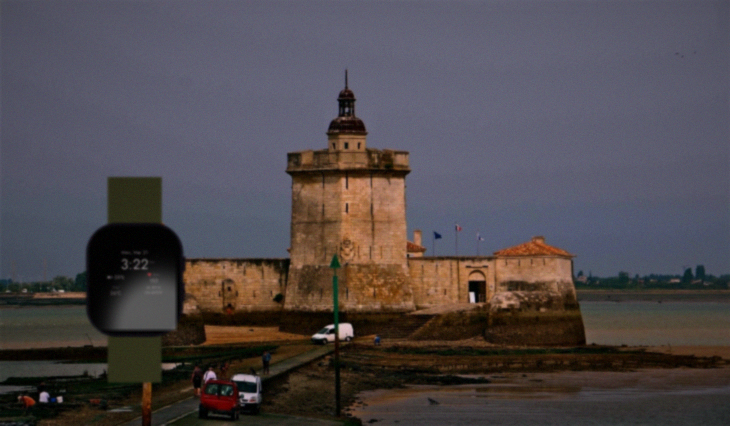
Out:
3 h 22 min
